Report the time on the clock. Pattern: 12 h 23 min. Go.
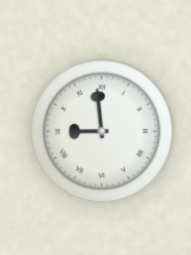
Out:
8 h 59 min
